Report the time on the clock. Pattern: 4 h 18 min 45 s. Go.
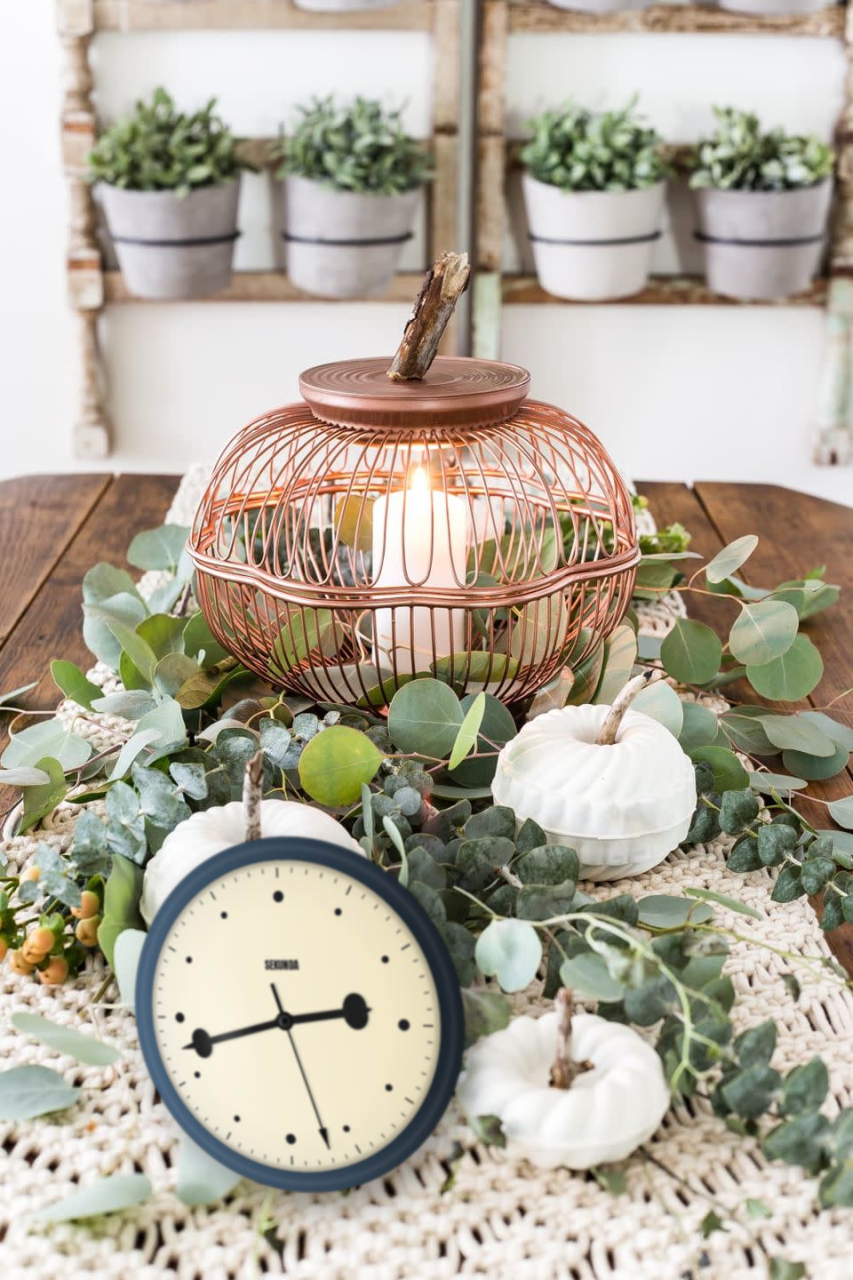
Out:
2 h 42 min 27 s
